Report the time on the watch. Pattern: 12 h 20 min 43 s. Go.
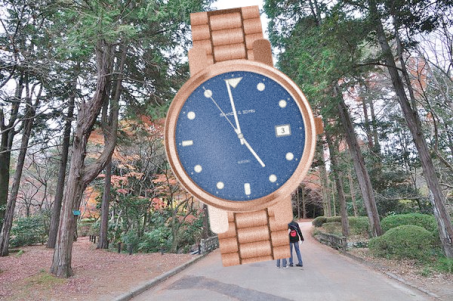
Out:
4 h 58 min 55 s
